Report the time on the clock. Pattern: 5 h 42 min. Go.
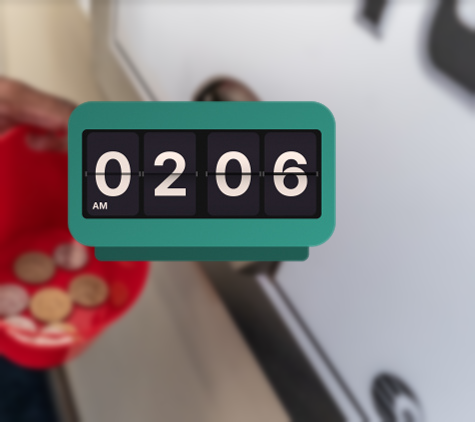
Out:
2 h 06 min
